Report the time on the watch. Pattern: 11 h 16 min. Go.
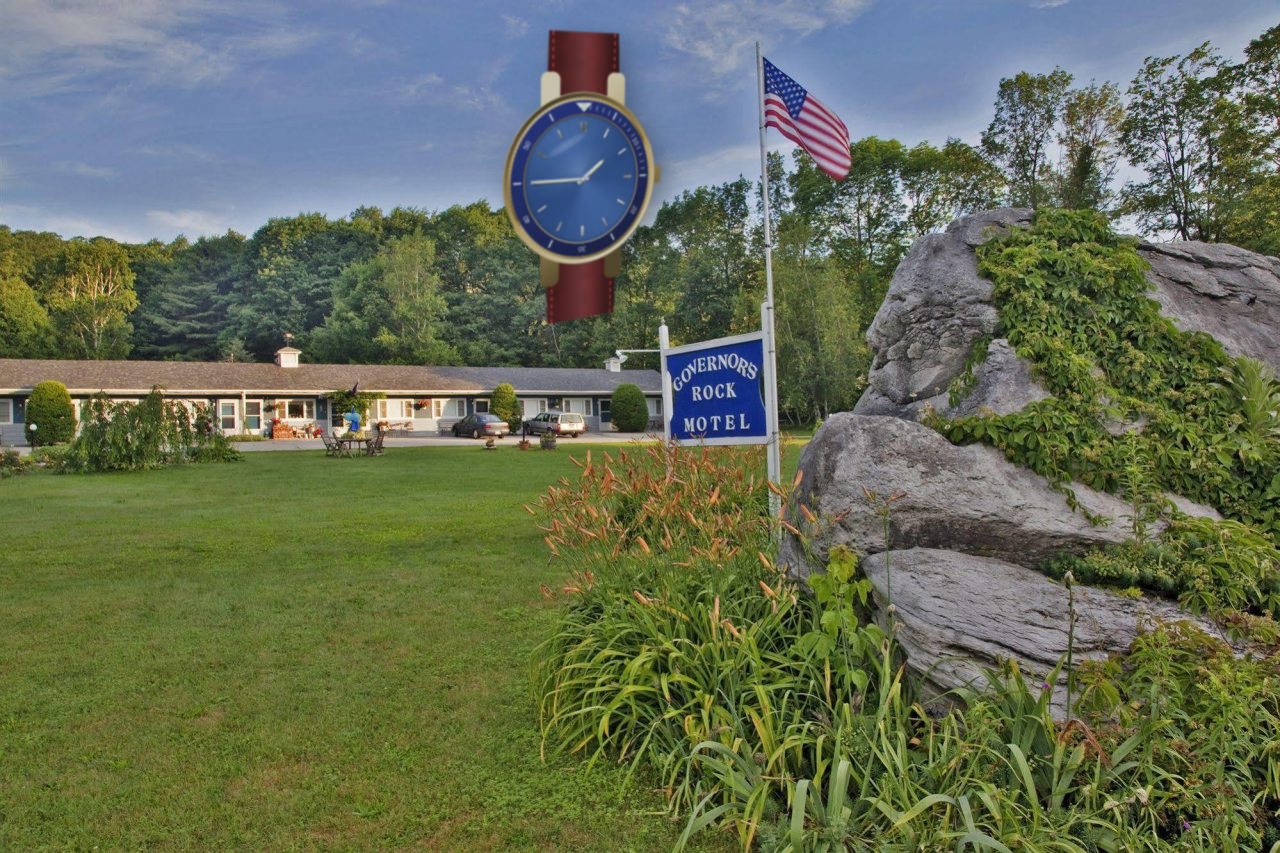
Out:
1 h 45 min
